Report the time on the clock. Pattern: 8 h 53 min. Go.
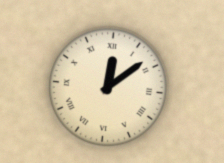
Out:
12 h 08 min
